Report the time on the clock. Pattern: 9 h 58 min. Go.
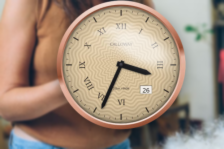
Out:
3 h 34 min
